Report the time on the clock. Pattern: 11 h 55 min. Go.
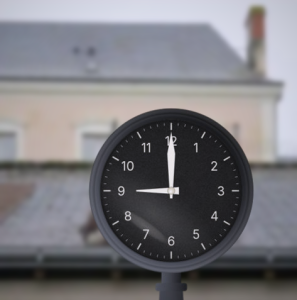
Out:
9 h 00 min
